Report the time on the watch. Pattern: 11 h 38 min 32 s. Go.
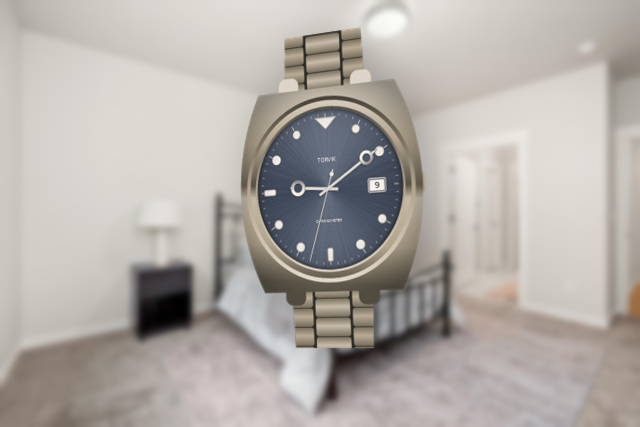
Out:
9 h 09 min 33 s
